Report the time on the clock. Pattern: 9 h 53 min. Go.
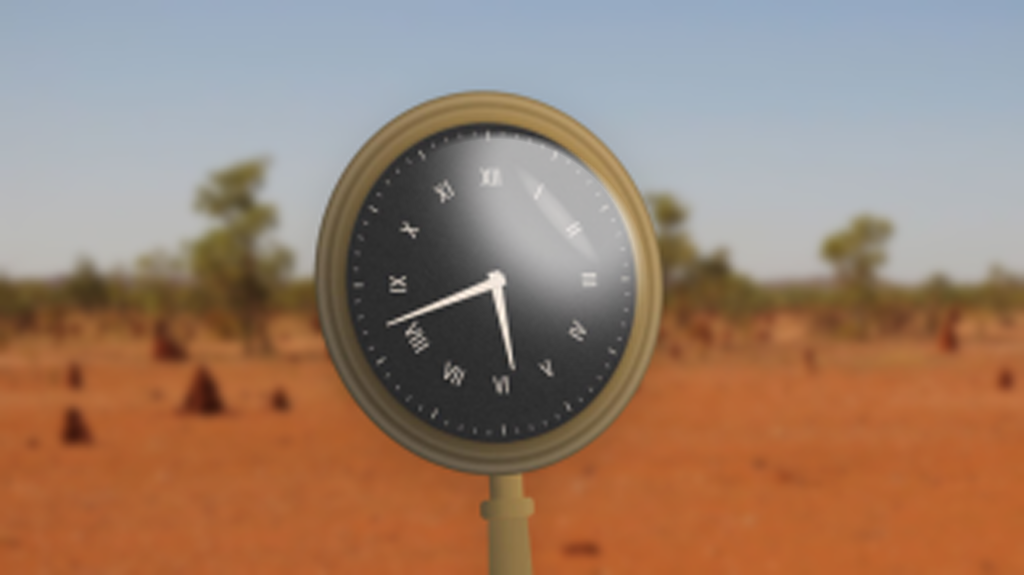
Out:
5 h 42 min
